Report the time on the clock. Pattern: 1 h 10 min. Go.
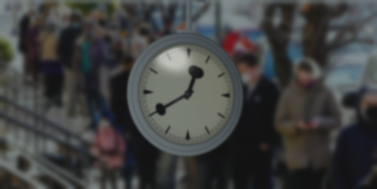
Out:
12 h 40 min
